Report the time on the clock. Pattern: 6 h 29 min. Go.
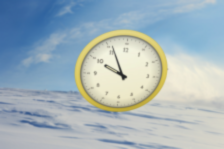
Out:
9 h 56 min
